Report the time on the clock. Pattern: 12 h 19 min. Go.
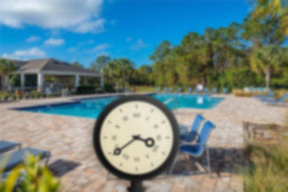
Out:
3 h 39 min
